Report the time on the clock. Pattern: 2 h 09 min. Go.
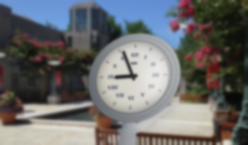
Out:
8 h 56 min
